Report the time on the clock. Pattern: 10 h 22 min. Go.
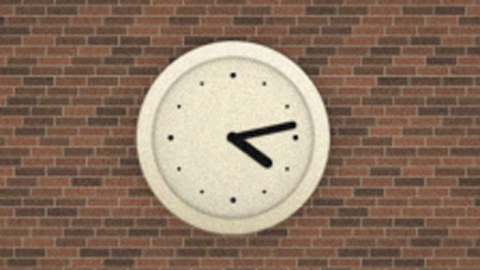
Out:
4 h 13 min
